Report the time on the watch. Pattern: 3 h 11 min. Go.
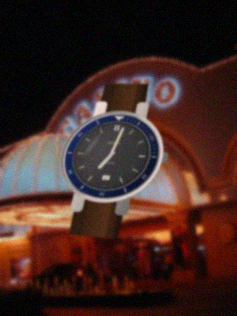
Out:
7 h 02 min
